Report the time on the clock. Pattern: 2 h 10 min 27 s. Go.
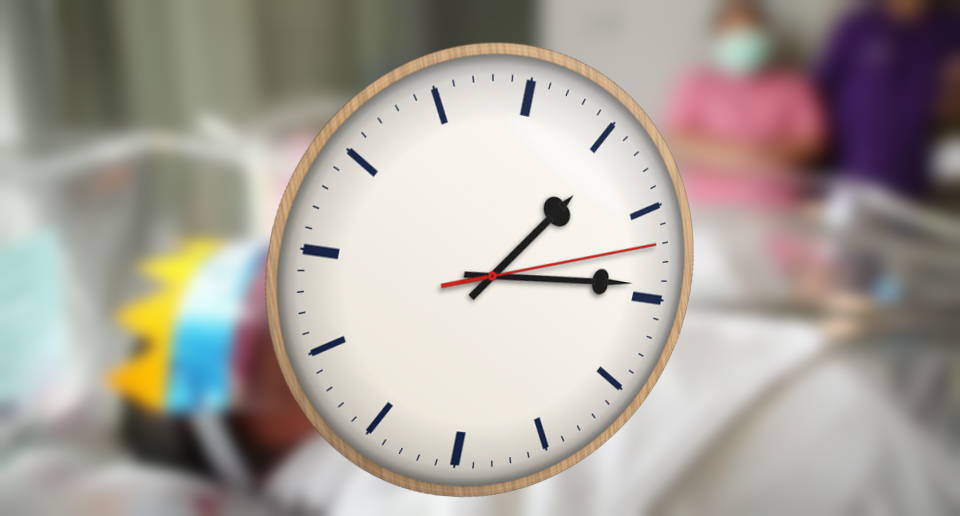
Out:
1 h 14 min 12 s
